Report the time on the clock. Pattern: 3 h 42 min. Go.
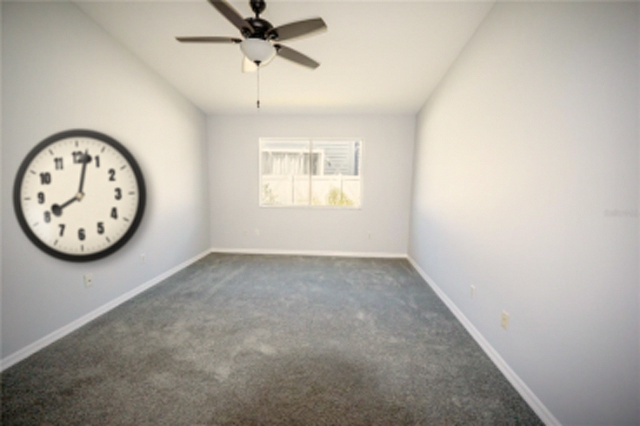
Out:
8 h 02 min
